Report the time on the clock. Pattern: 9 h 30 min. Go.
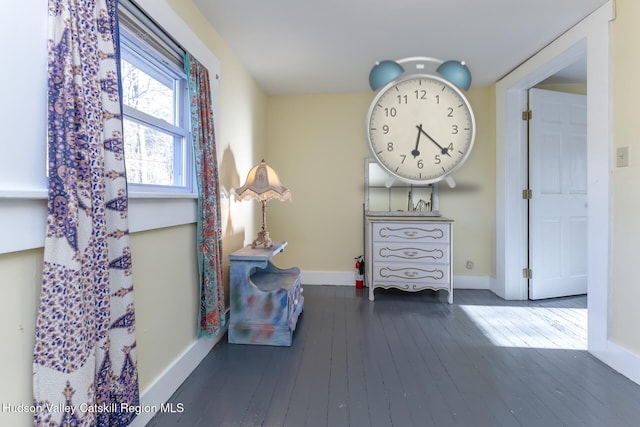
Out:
6 h 22 min
